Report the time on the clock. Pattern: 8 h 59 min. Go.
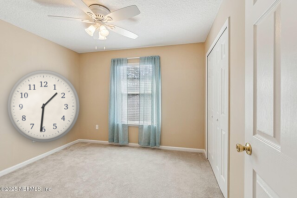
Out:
1 h 31 min
